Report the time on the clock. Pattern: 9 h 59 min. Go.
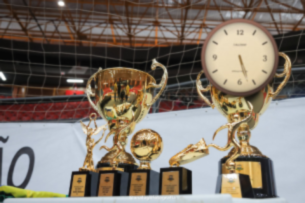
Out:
5 h 27 min
